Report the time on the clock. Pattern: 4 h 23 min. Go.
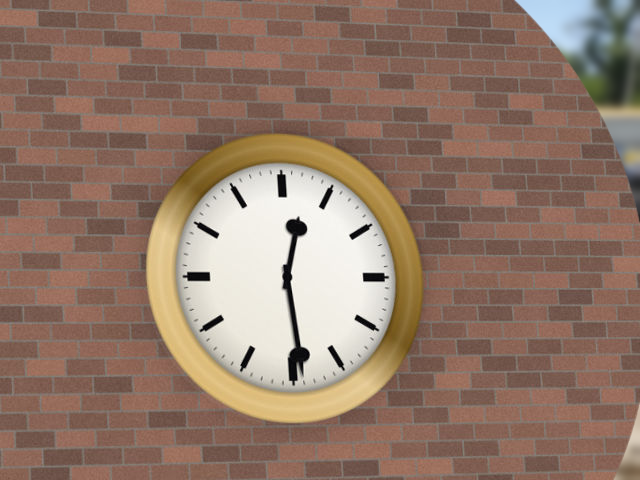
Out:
12 h 29 min
